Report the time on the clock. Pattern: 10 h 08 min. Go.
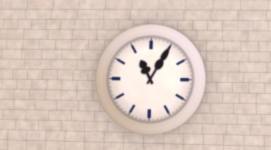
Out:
11 h 05 min
